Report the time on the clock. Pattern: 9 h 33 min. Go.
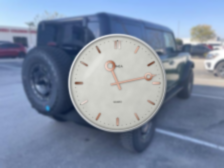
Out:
11 h 13 min
